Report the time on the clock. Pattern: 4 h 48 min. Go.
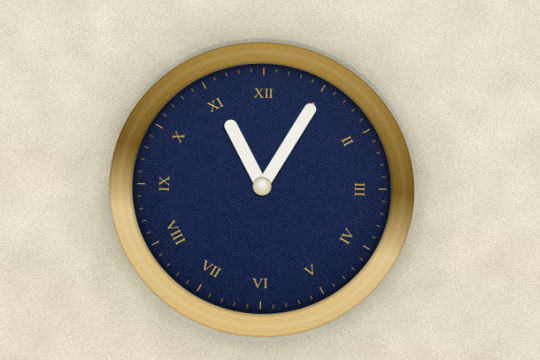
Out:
11 h 05 min
